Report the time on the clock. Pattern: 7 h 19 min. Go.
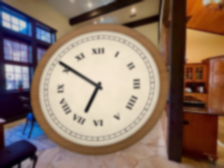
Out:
6 h 51 min
